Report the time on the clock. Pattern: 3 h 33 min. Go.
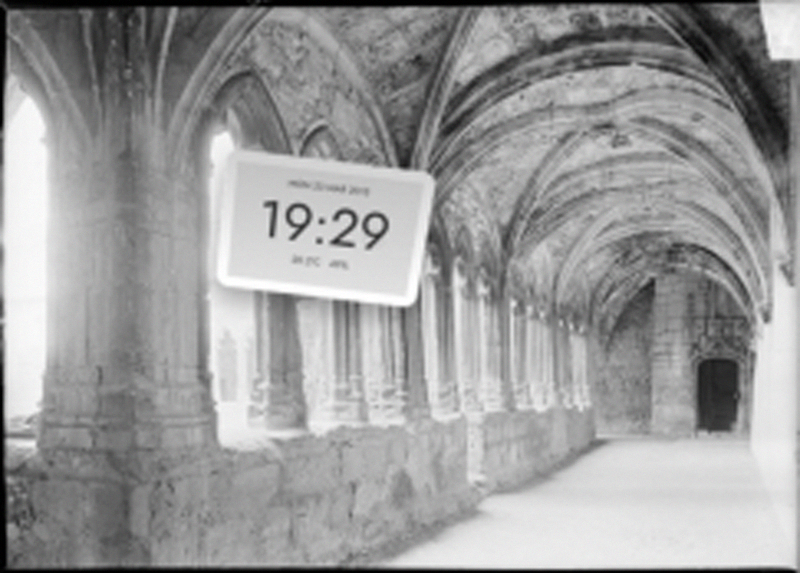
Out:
19 h 29 min
